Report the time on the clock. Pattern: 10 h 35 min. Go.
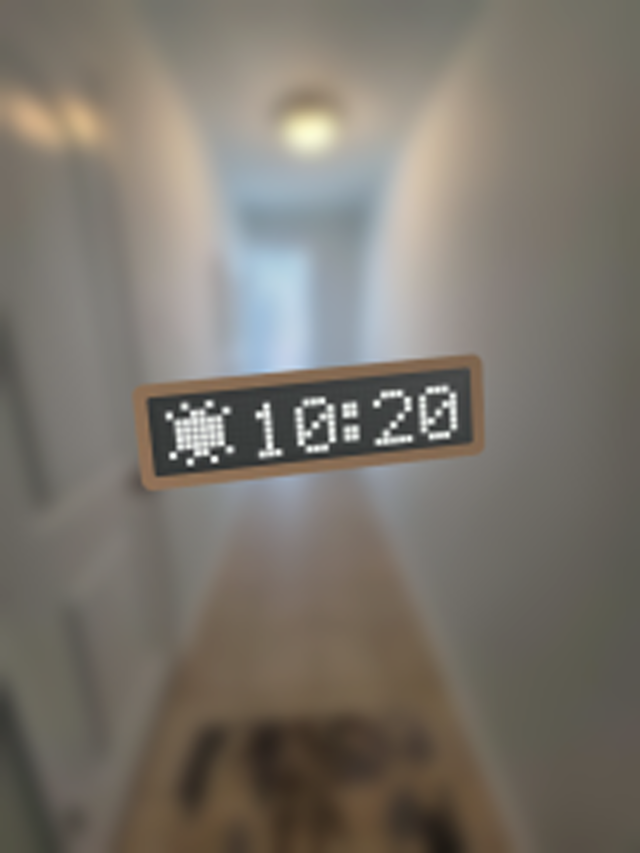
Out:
10 h 20 min
